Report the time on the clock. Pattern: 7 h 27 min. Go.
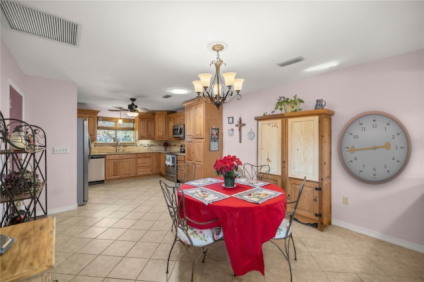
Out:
2 h 44 min
